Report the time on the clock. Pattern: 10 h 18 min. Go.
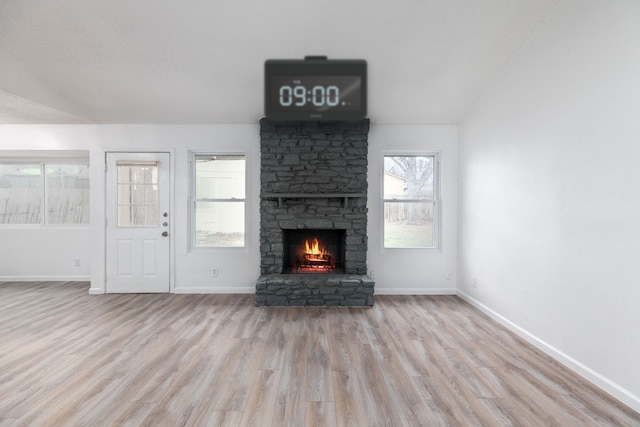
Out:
9 h 00 min
